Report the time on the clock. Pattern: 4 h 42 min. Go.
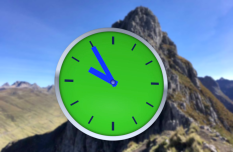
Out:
9 h 55 min
